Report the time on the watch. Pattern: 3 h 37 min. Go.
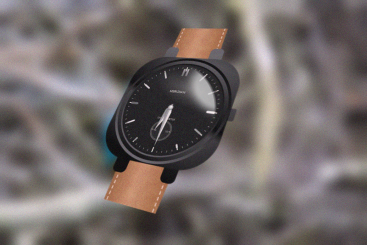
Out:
6 h 30 min
